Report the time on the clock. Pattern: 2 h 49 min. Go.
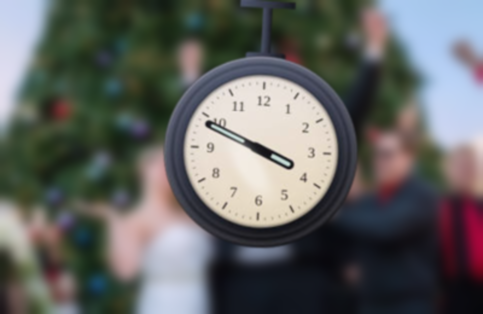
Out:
3 h 49 min
